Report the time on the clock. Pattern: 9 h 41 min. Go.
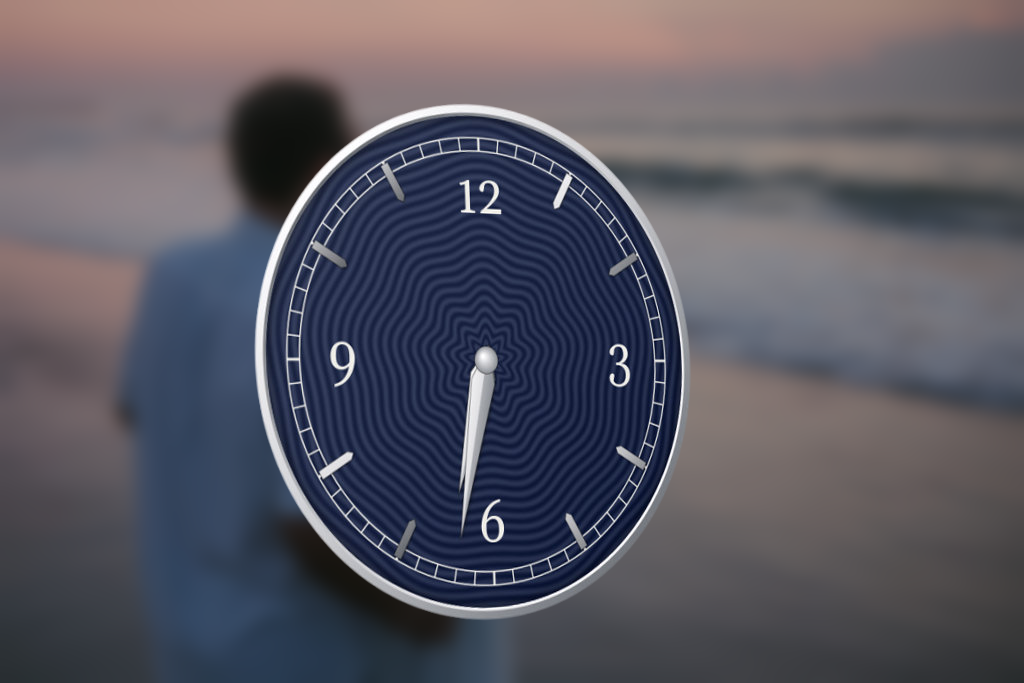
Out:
6 h 32 min
